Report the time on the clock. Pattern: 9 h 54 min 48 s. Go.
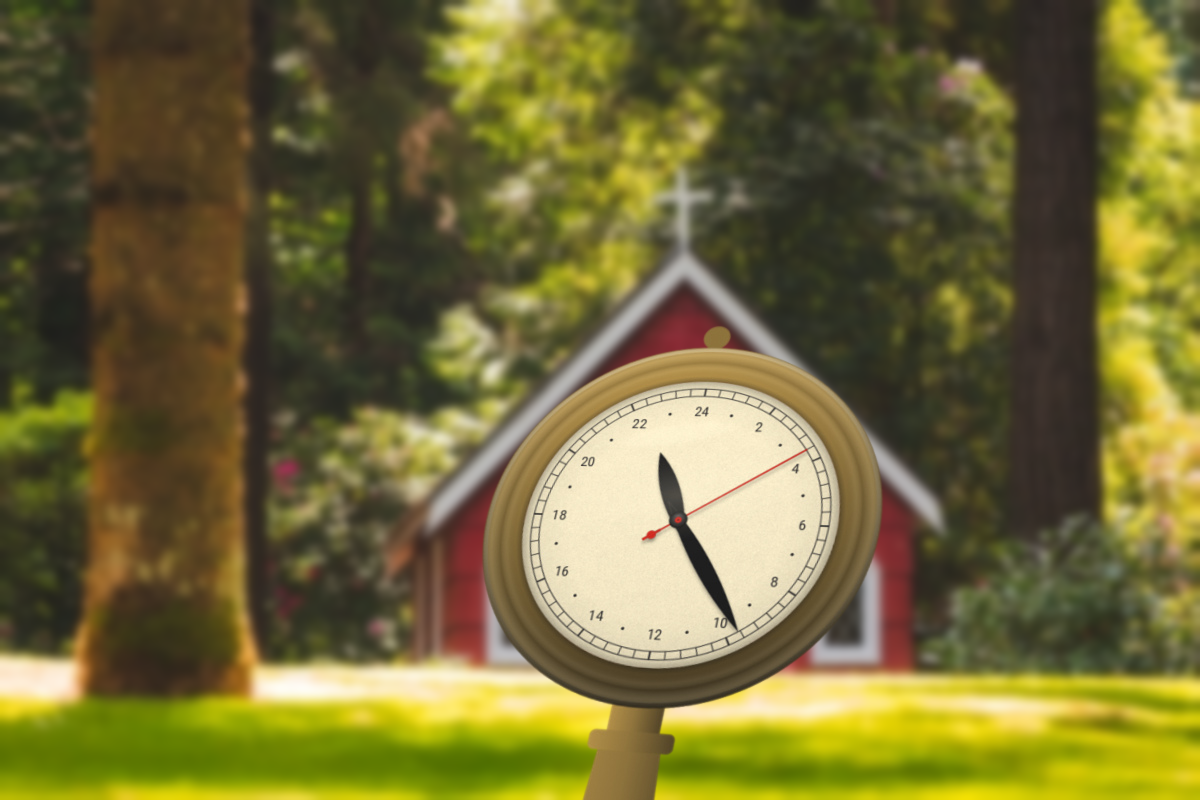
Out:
22 h 24 min 09 s
